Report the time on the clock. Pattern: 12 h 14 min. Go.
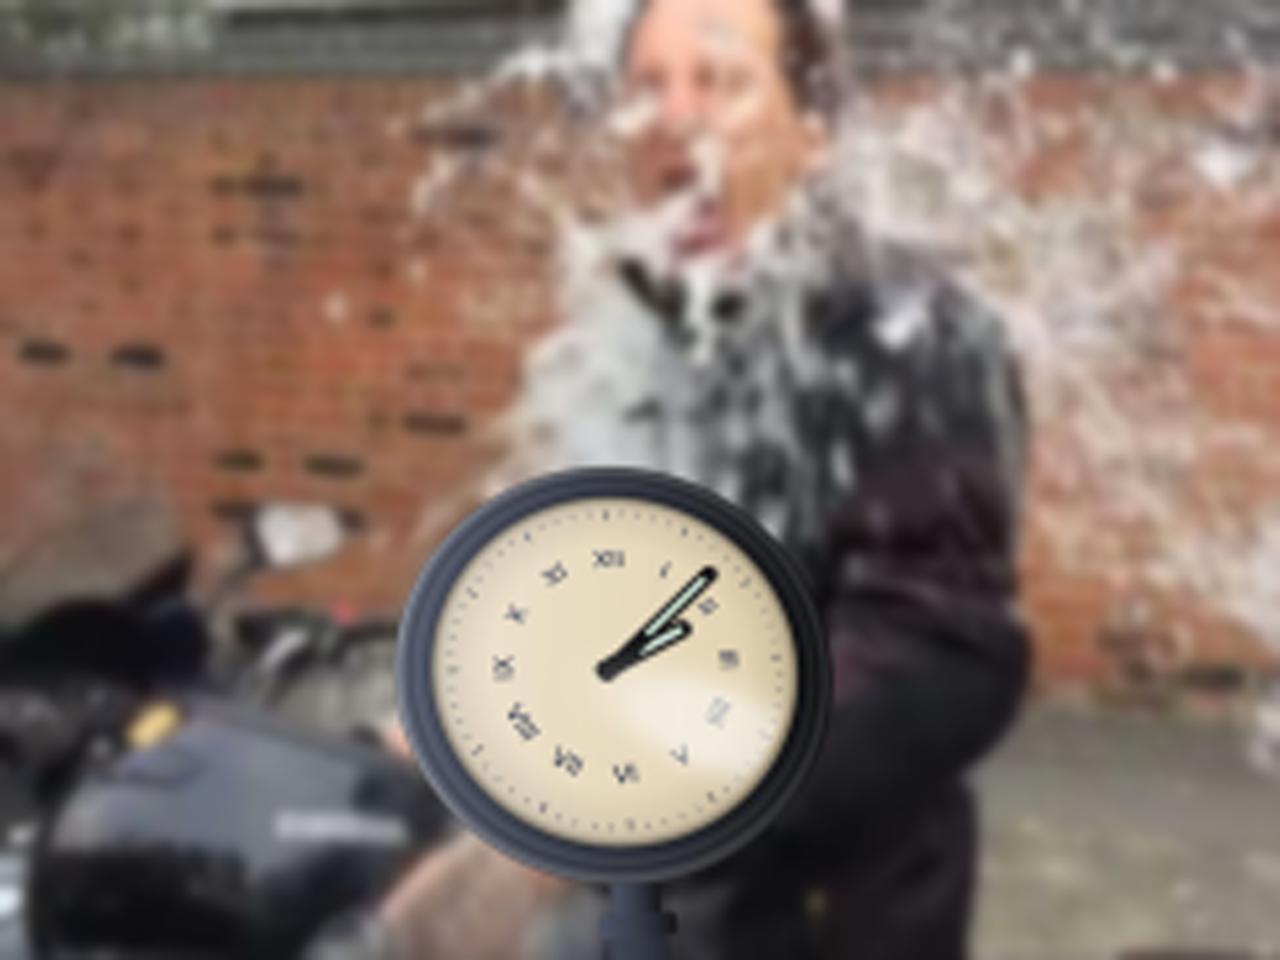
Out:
2 h 08 min
